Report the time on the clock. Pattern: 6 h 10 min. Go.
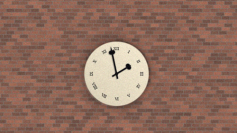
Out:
1 h 58 min
